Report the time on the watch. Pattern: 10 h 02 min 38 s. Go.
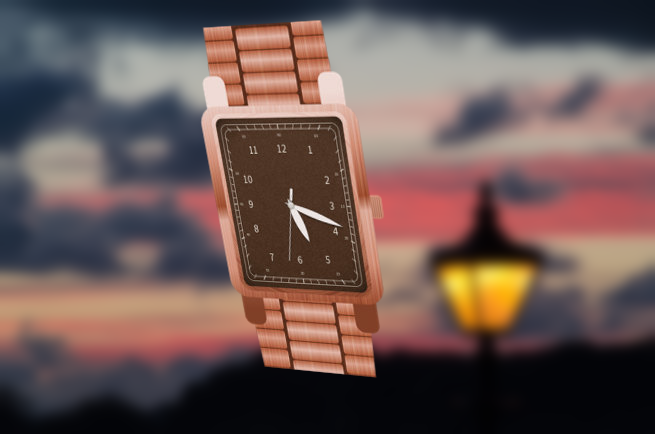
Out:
5 h 18 min 32 s
